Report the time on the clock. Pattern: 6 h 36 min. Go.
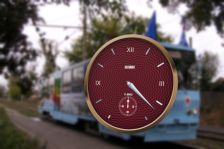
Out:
4 h 22 min
